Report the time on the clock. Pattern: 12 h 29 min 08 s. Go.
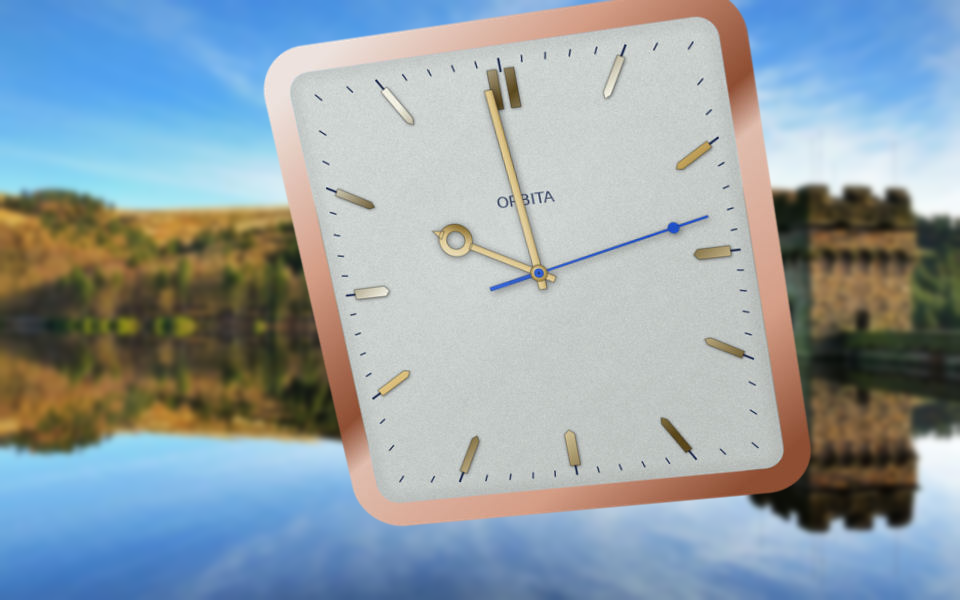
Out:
9 h 59 min 13 s
